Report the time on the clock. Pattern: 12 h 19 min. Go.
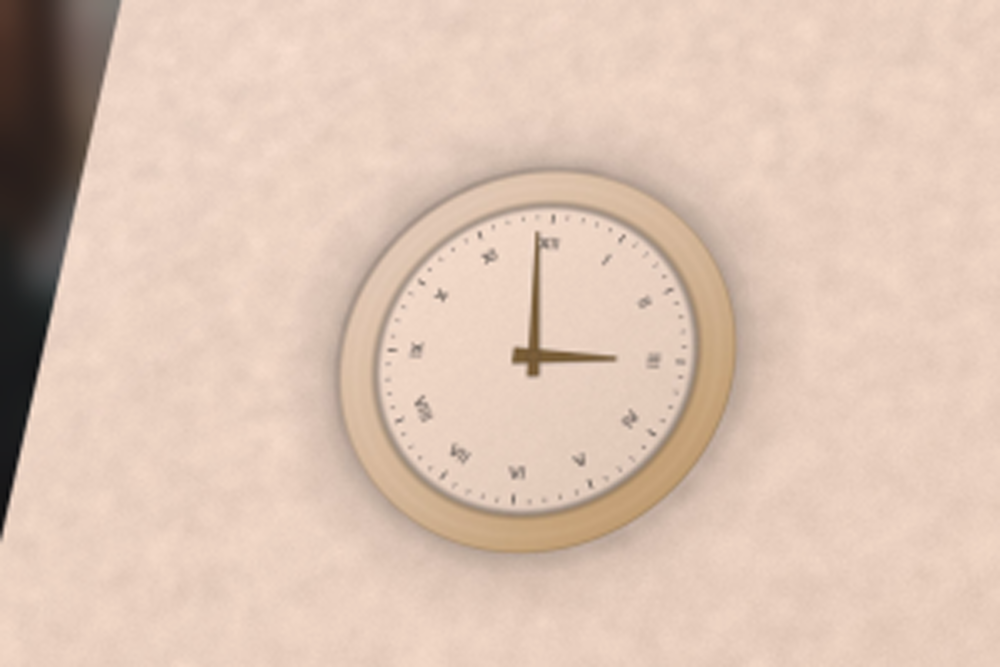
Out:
2 h 59 min
